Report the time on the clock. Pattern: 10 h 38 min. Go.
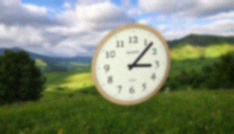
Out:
3 h 07 min
